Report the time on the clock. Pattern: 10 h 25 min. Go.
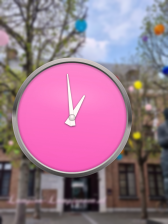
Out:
12 h 59 min
